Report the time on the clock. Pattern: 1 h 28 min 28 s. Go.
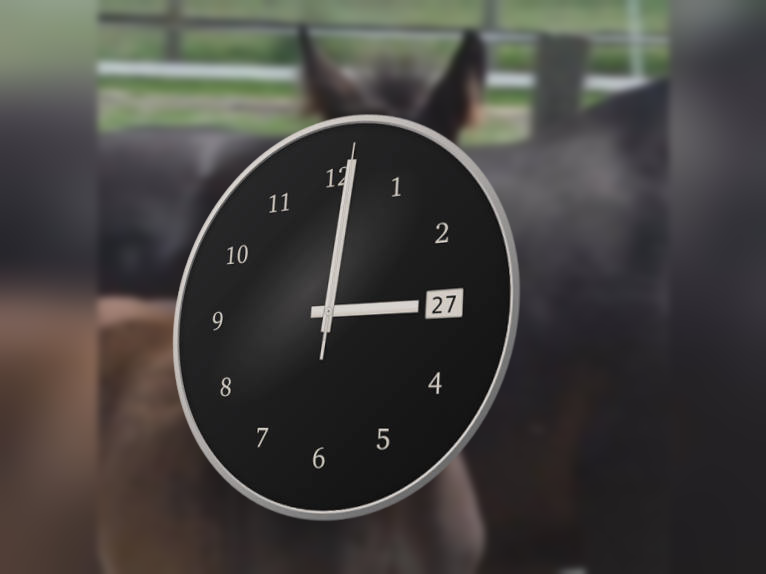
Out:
3 h 01 min 01 s
